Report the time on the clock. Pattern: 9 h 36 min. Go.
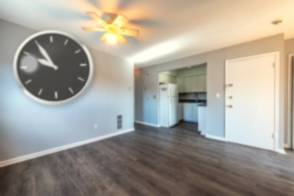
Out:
9 h 55 min
